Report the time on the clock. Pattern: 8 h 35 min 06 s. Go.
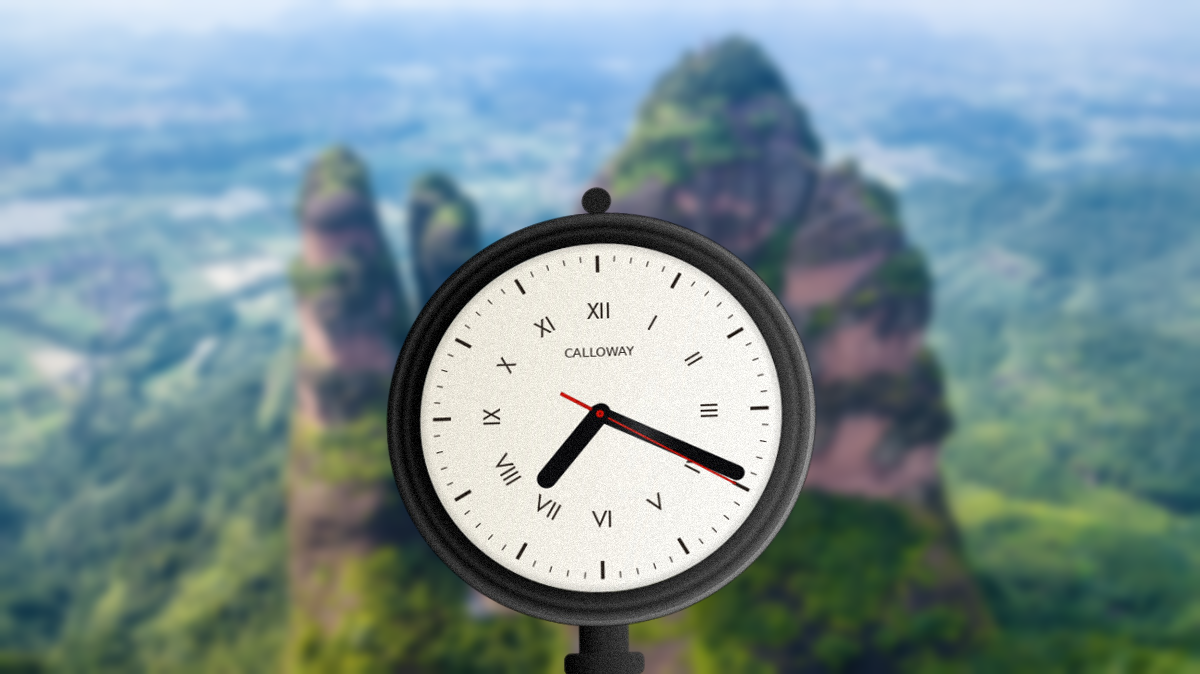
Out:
7 h 19 min 20 s
